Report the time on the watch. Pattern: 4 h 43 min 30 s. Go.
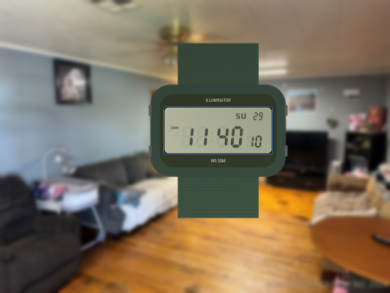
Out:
11 h 40 min 10 s
